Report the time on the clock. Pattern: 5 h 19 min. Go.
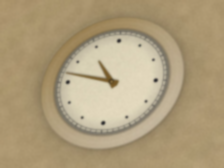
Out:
10 h 47 min
